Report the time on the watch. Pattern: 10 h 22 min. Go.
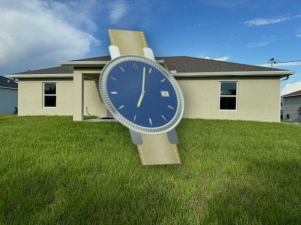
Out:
7 h 03 min
